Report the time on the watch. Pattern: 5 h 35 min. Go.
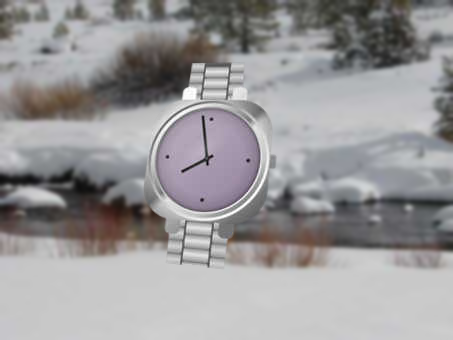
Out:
7 h 58 min
